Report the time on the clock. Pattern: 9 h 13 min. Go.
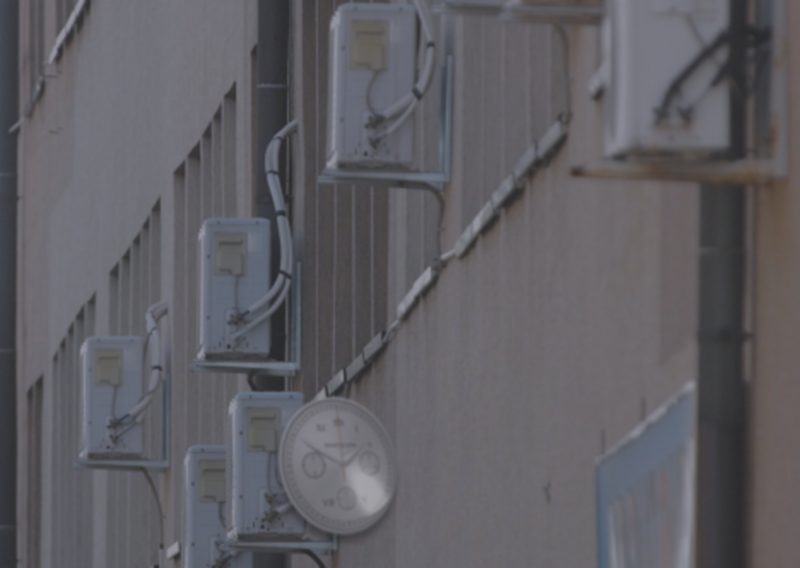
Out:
1 h 50 min
